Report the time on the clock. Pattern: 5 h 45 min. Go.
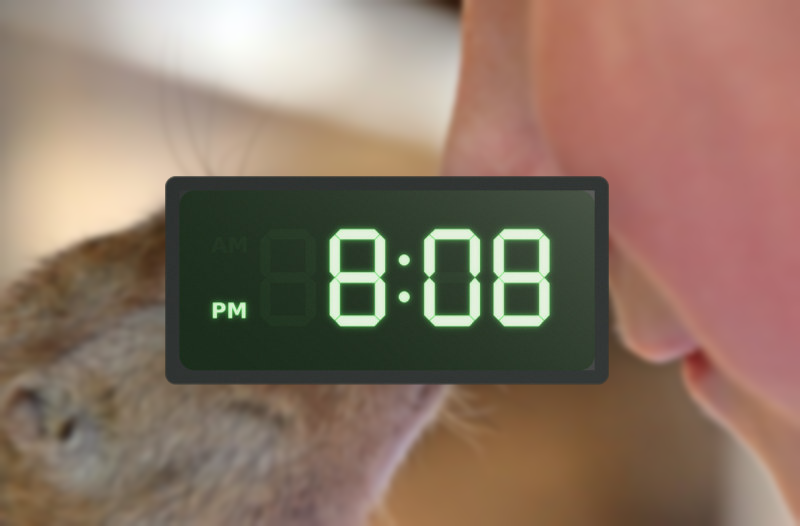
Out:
8 h 08 min
